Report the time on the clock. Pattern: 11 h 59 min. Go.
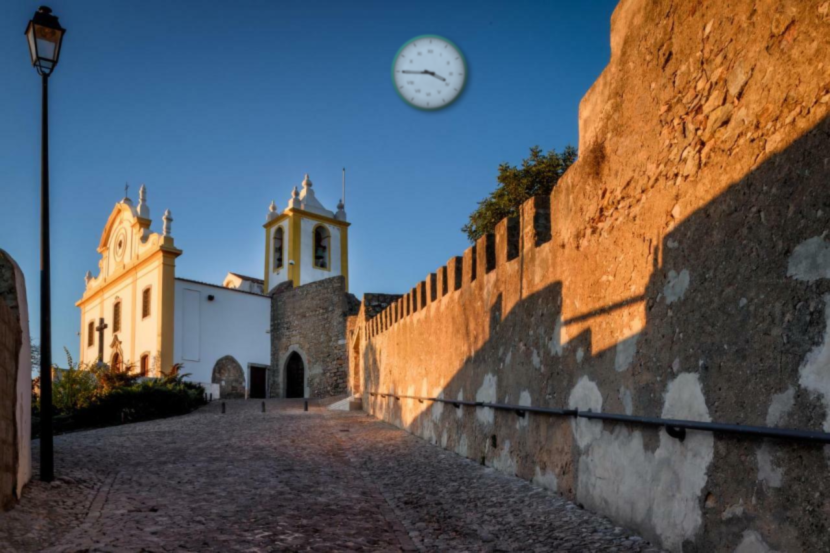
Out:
3 h 45 min
